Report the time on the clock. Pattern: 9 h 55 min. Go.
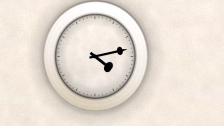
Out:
4 h 13 min
